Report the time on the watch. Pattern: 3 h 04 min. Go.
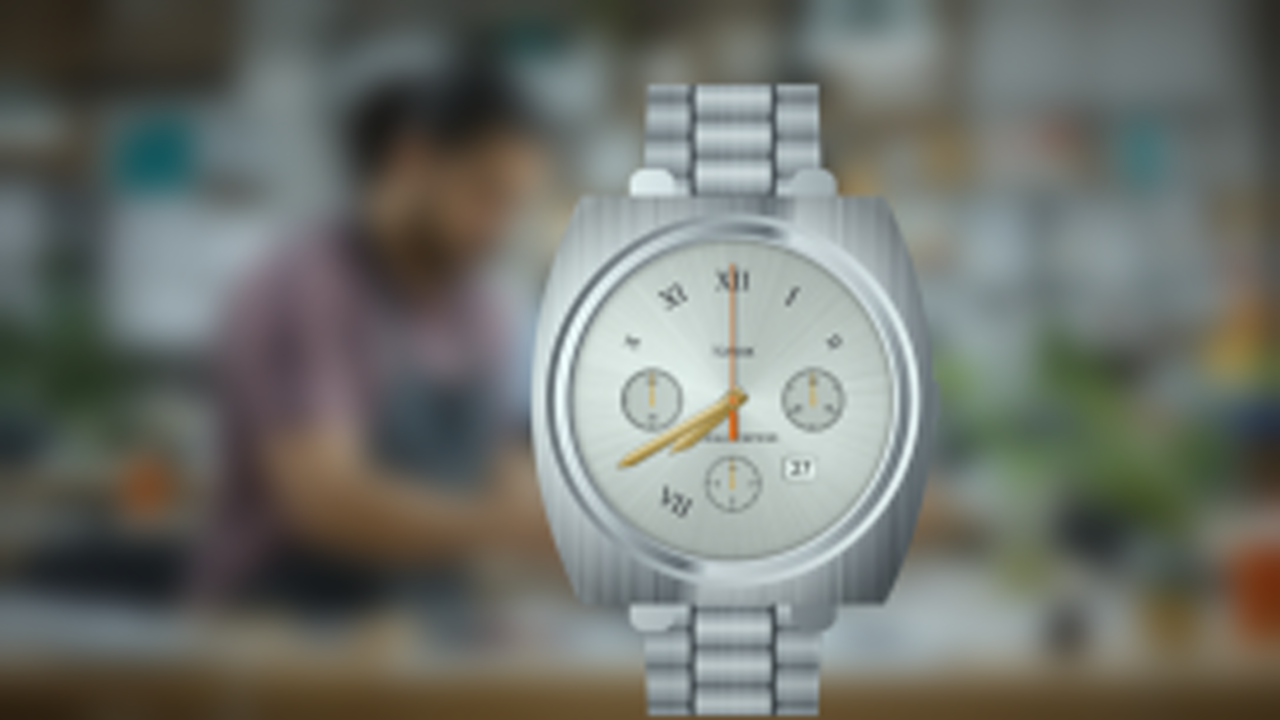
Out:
7 h 40 min
